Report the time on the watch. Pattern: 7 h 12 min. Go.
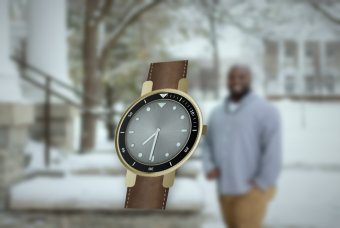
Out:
7 h 31 min
